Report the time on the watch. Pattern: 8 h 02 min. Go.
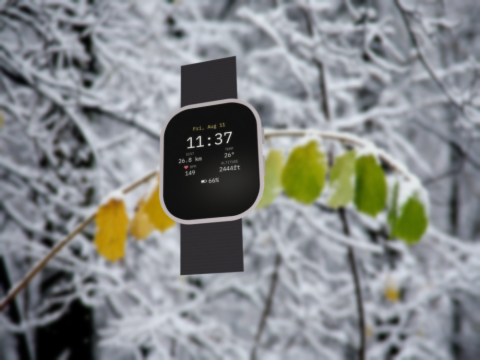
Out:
11 h 37 min
